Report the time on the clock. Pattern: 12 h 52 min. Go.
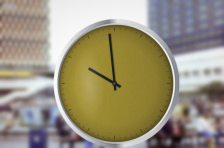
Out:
9 h 59 min
